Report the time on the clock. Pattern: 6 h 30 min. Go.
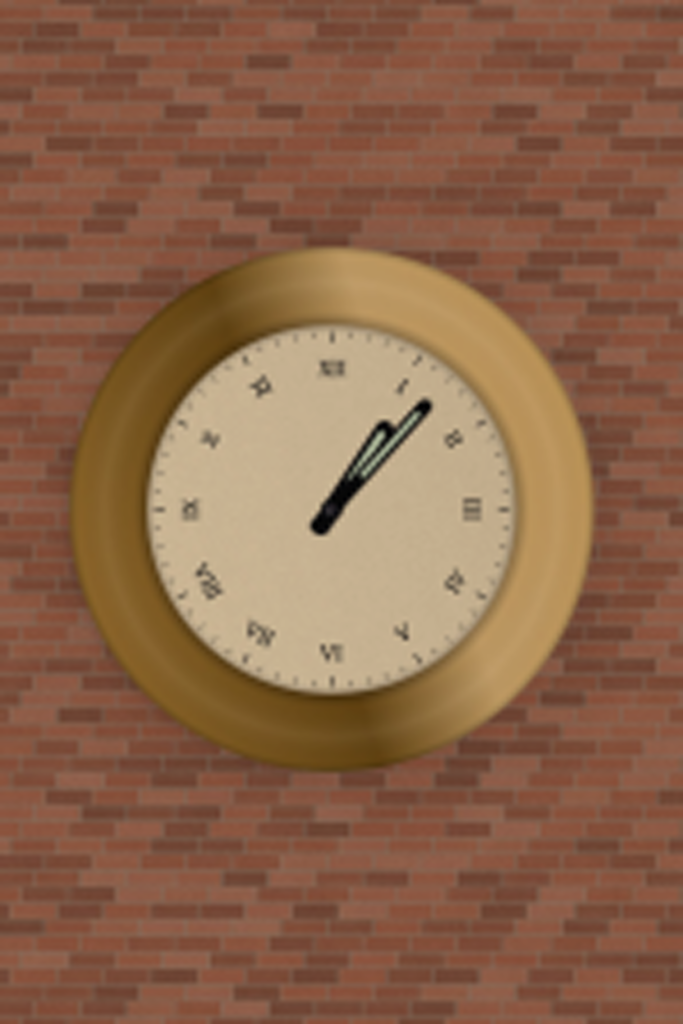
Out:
1 h 07 min
